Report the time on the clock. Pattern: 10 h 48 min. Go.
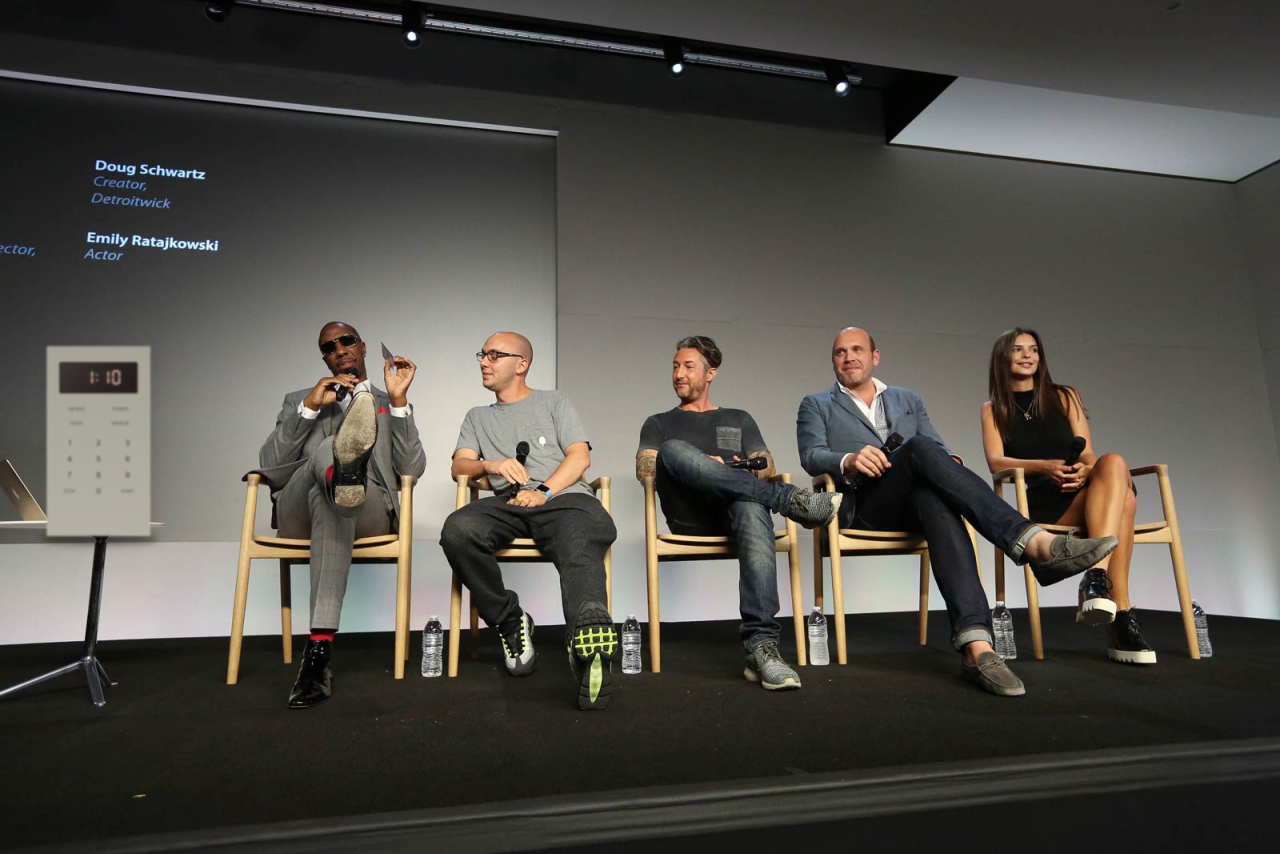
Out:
1 h 10 min
